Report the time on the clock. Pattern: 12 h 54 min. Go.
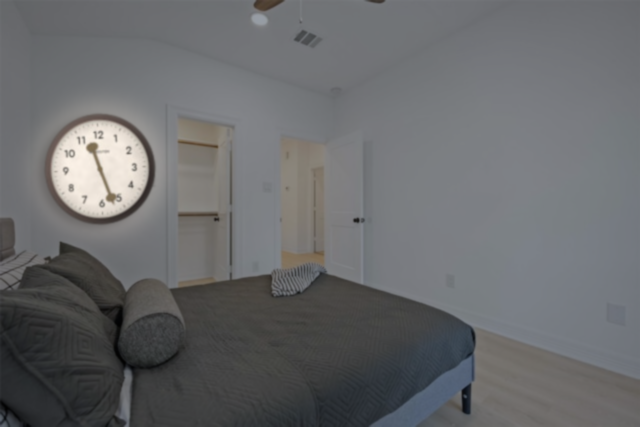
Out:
11 h 27 min
